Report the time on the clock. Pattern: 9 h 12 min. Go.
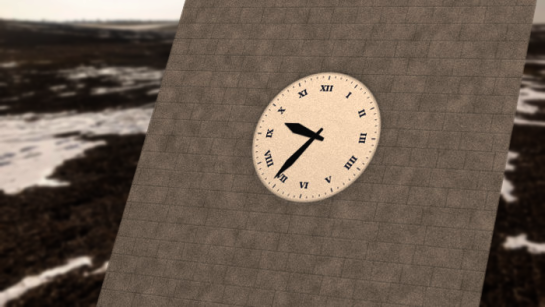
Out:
9 h 36 min
